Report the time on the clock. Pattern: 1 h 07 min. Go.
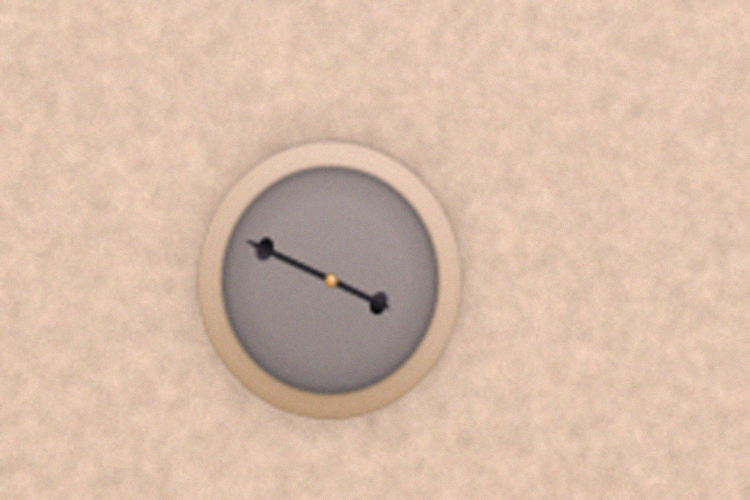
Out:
3 h 49 min
